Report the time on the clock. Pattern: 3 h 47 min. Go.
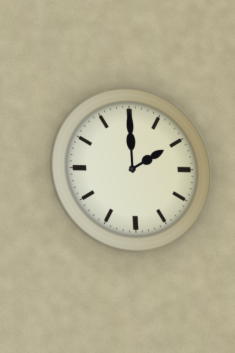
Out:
2 h 00 min
